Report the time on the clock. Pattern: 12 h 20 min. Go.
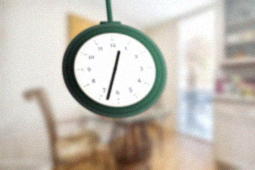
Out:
12 h 33 min
